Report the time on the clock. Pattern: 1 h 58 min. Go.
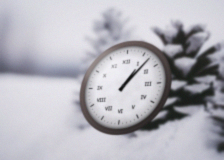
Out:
1 h 07 min
